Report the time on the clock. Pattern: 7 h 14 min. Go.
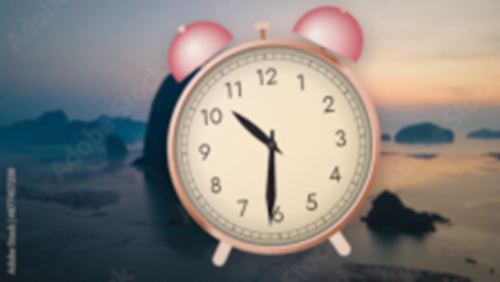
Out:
10 h 31 min
